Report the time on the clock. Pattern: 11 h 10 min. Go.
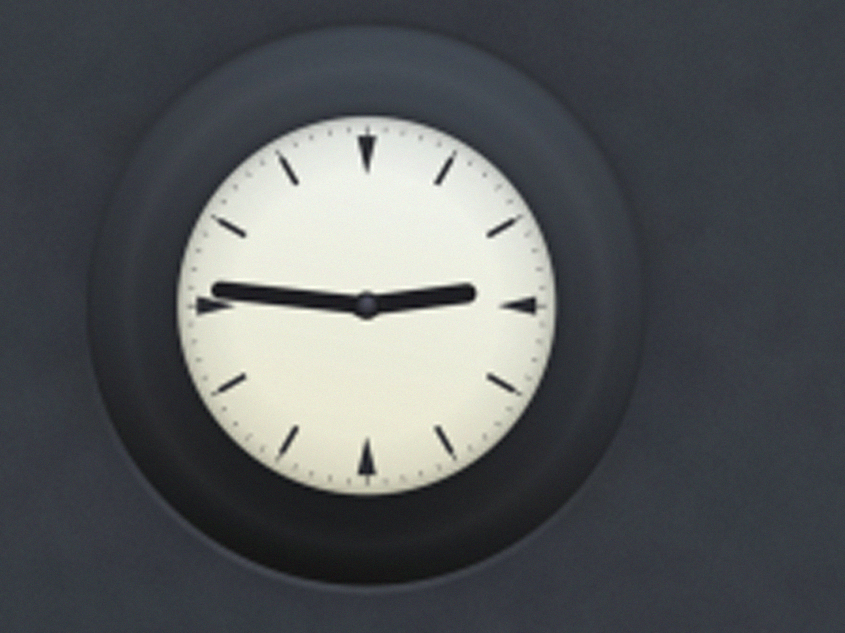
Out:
2 h 46 min
